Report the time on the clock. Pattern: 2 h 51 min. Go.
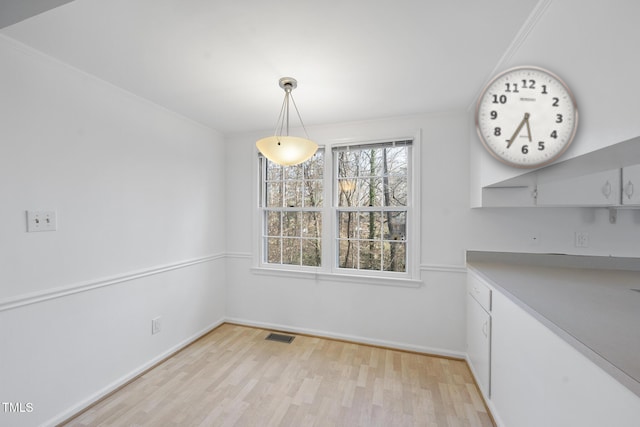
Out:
5 h 35 min
